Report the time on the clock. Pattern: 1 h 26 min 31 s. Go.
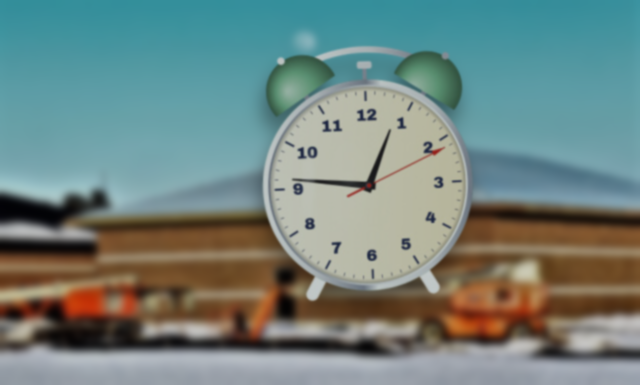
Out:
12 h 46 min 11 s
